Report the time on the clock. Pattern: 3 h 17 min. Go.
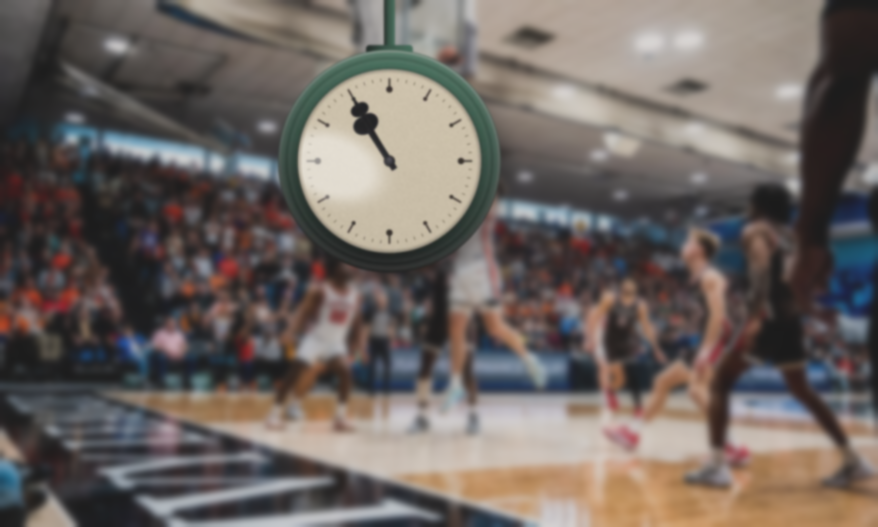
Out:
10 h 55 min
